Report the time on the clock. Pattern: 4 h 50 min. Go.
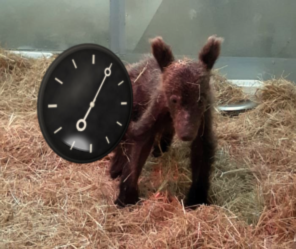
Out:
7 h 05 min
